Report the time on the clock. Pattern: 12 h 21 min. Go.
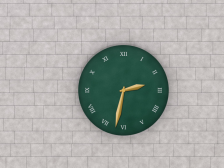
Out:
2 h 32 min
